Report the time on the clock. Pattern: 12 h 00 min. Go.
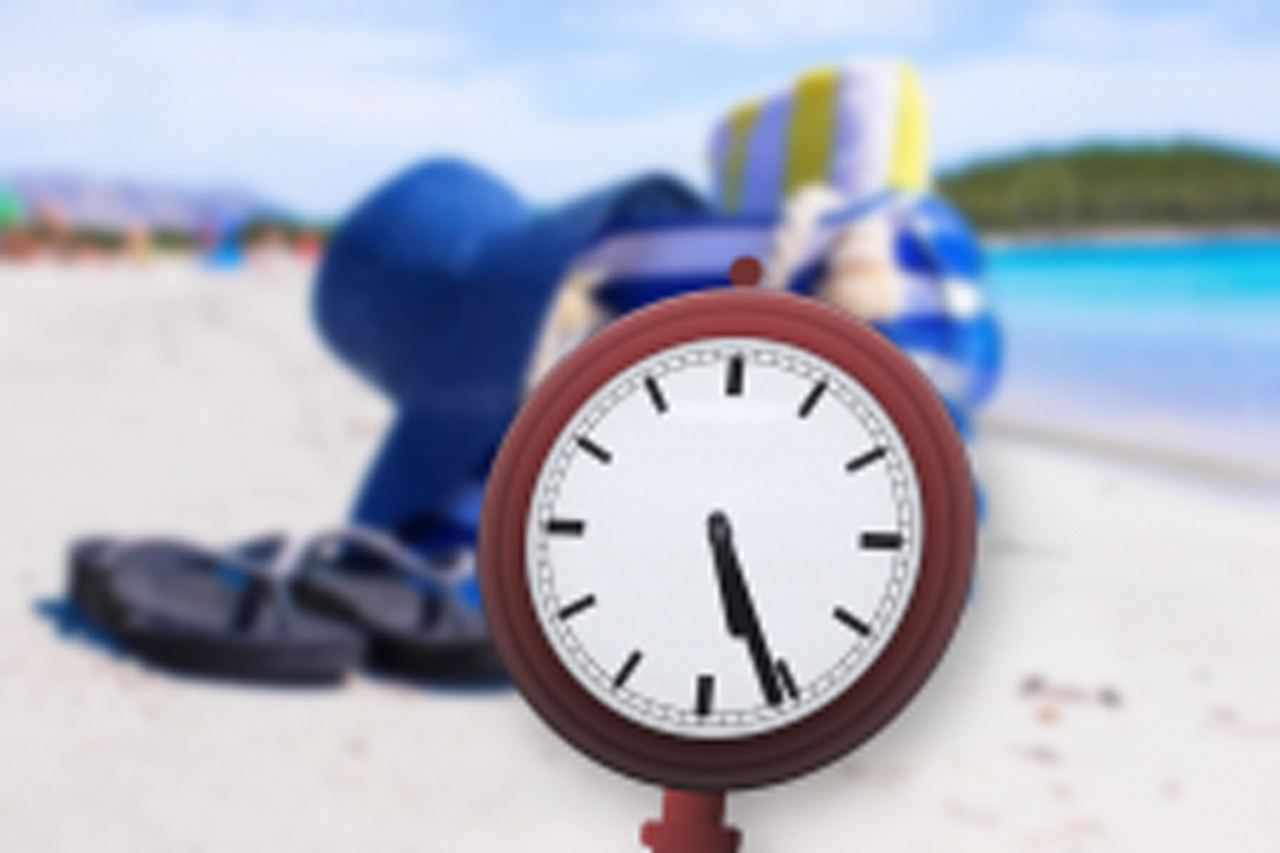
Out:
5 h 26 min
